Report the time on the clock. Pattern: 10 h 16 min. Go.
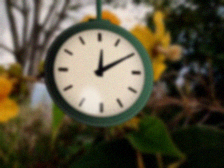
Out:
12 h 10 min
